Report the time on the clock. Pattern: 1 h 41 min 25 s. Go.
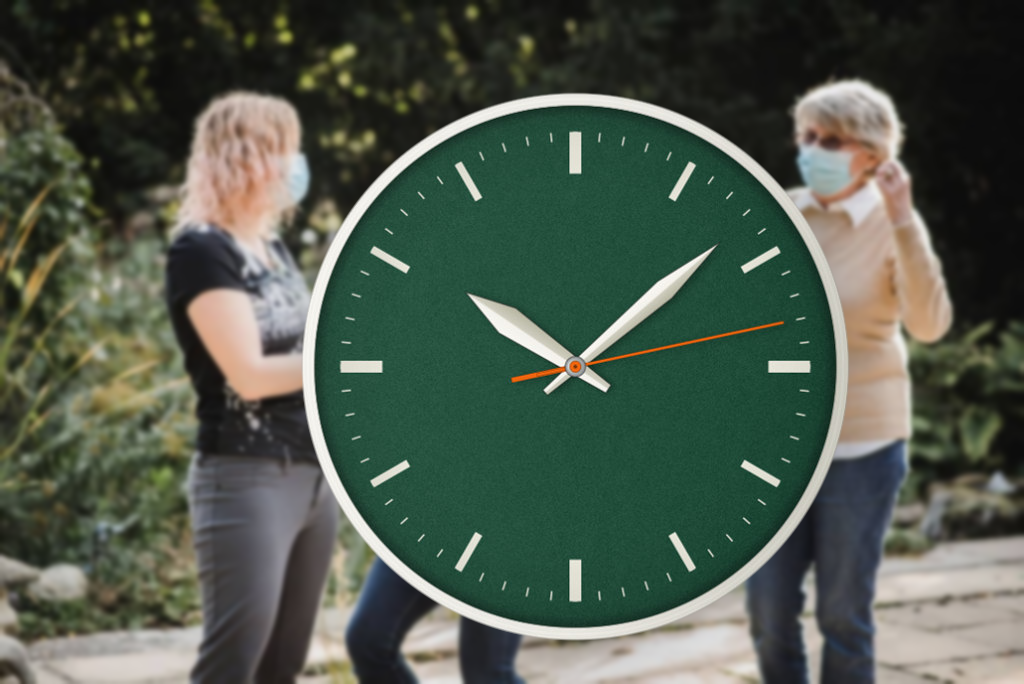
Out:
10 h 08 min 13 s
